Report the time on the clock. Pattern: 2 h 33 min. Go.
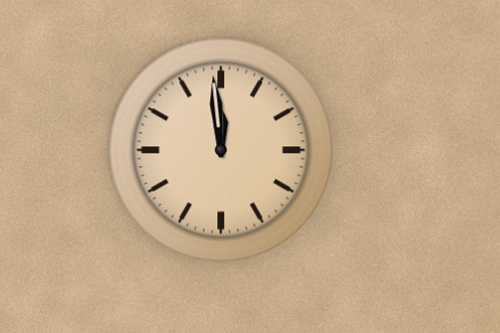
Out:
11 h 59 min
